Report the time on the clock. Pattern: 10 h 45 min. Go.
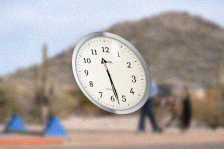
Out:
11 h 28 min
